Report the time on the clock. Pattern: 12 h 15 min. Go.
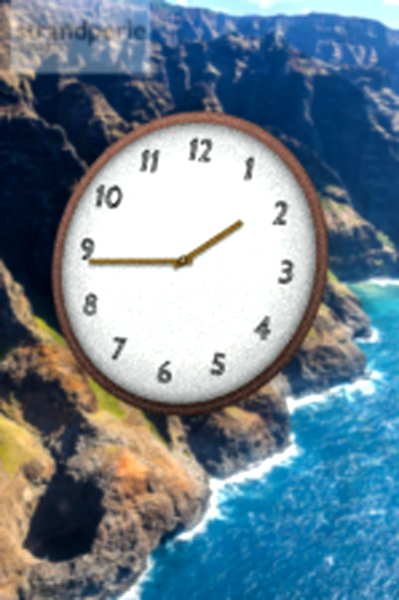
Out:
1 h 44 min
